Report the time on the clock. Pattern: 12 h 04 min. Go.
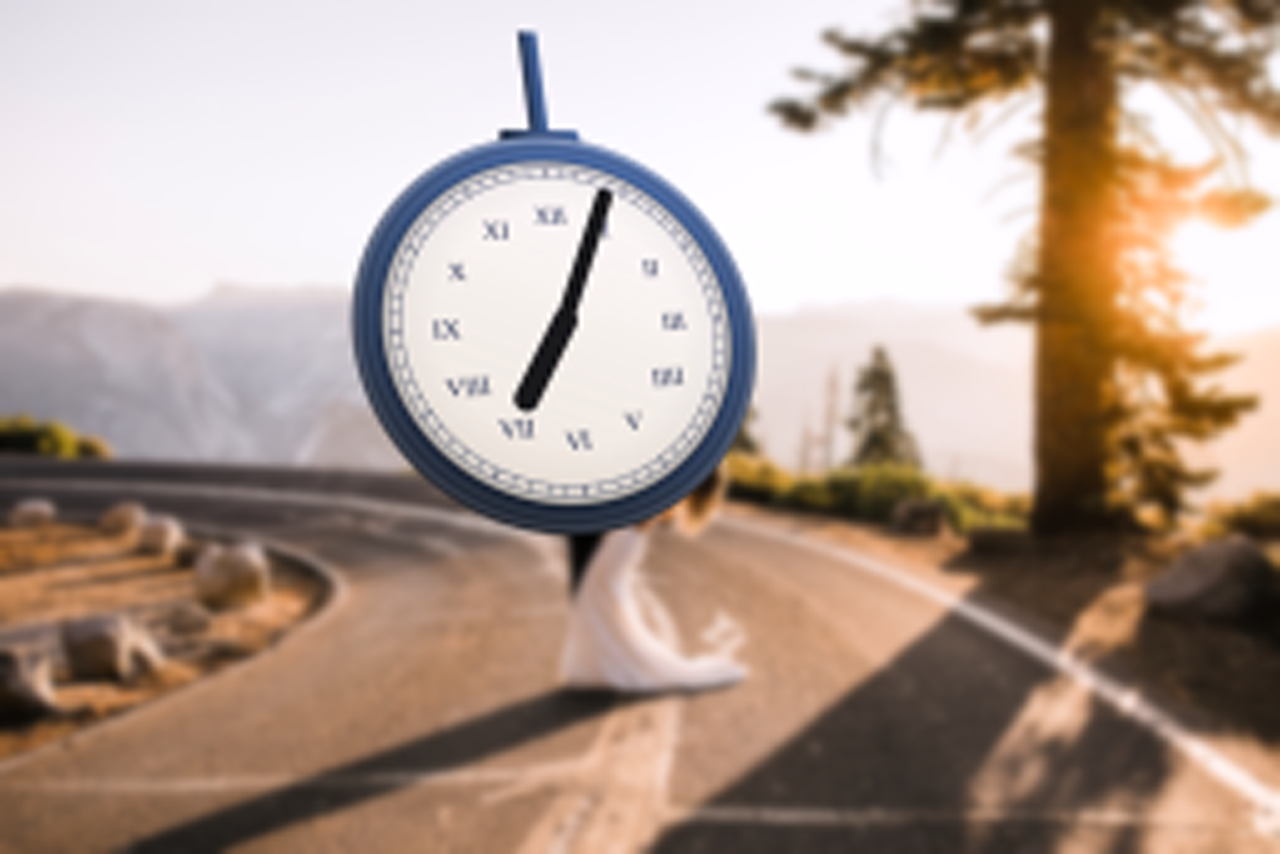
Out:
7 h 04 min
